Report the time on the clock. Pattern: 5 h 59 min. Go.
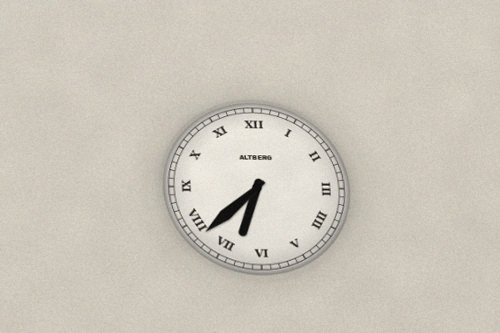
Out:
6 h 38 min
